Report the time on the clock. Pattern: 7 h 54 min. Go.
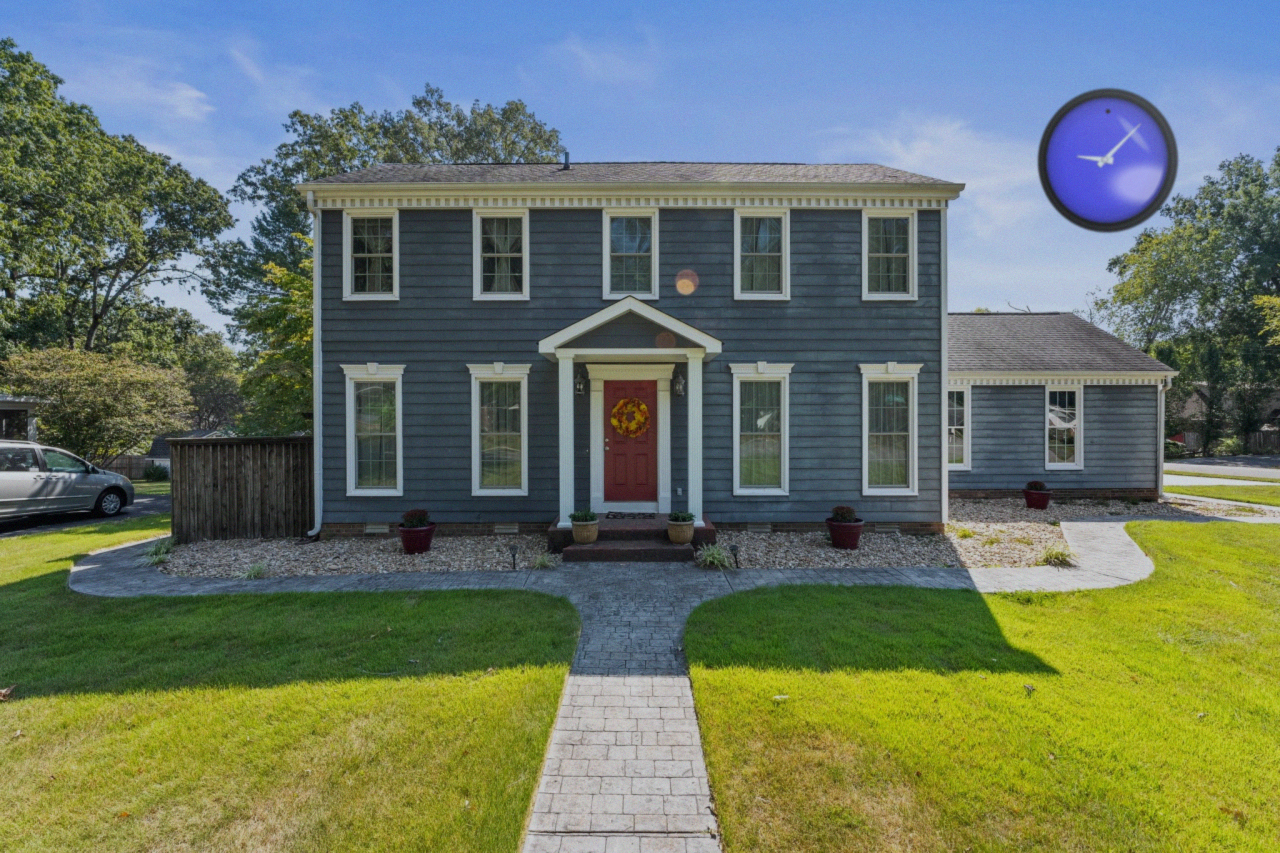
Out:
9 h 07 min
